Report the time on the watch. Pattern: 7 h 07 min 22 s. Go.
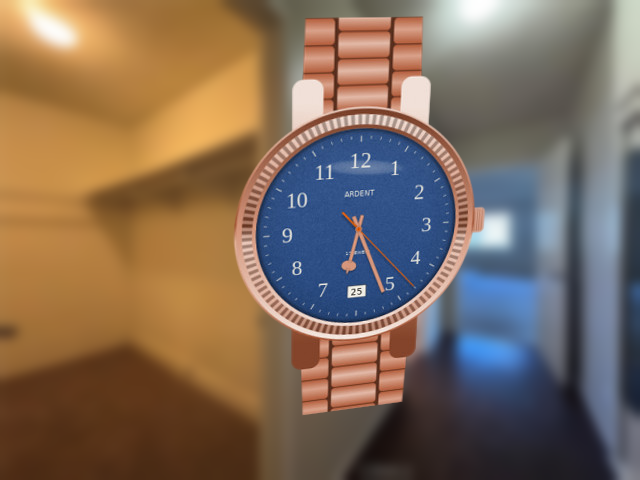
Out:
6 h 26 min 23 s
